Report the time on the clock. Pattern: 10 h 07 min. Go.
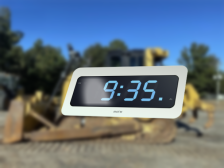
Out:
9 h 35 min
